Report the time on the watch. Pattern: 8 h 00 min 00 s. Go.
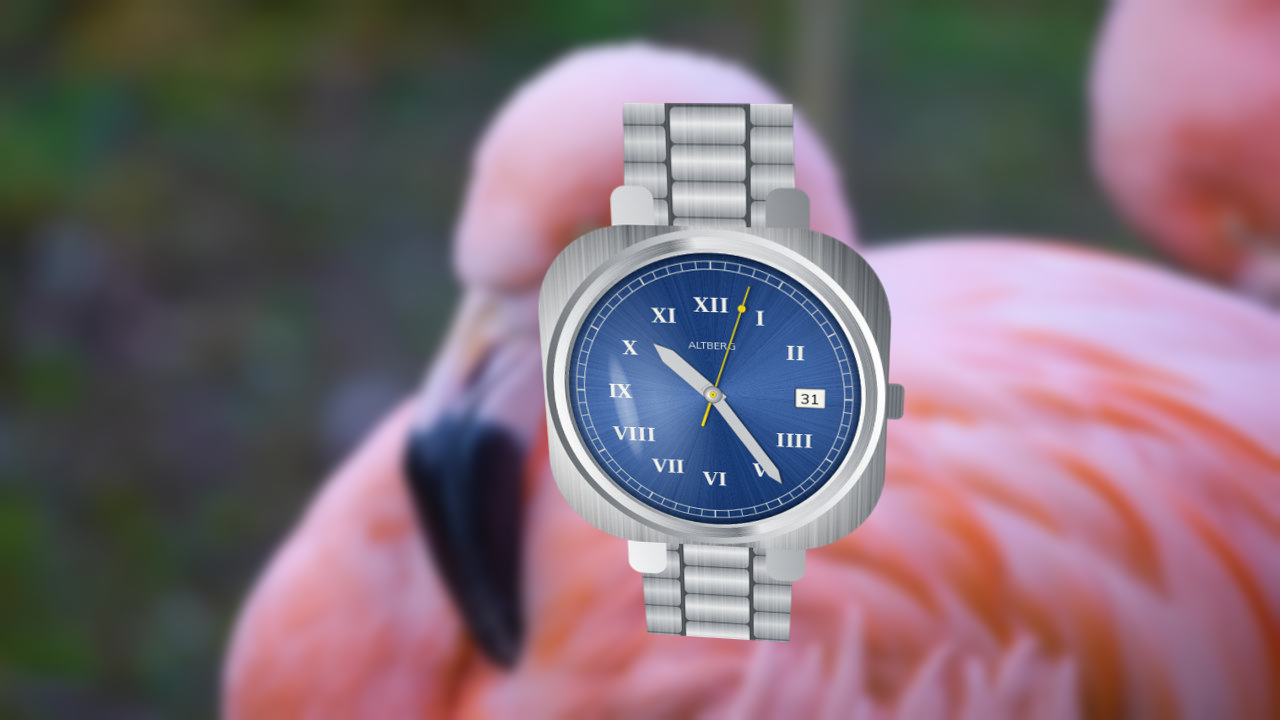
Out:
10 h 24 min 03 s
